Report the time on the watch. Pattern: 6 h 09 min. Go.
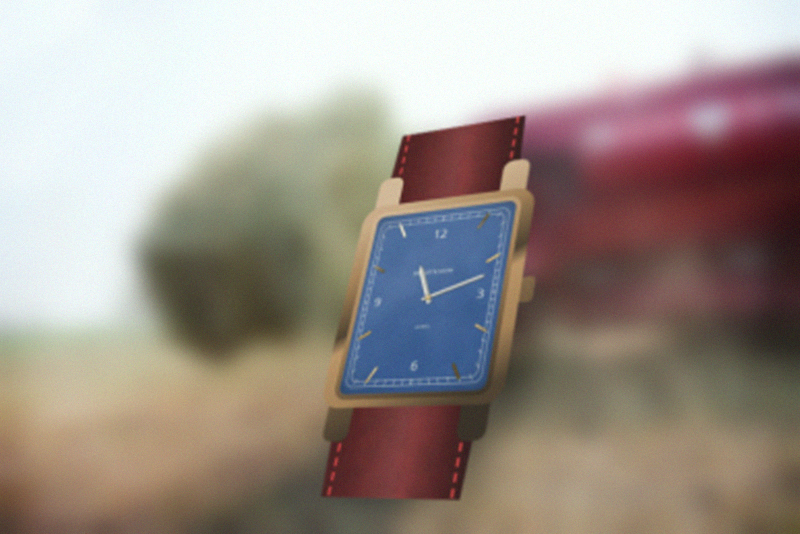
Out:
11 h 12 min
